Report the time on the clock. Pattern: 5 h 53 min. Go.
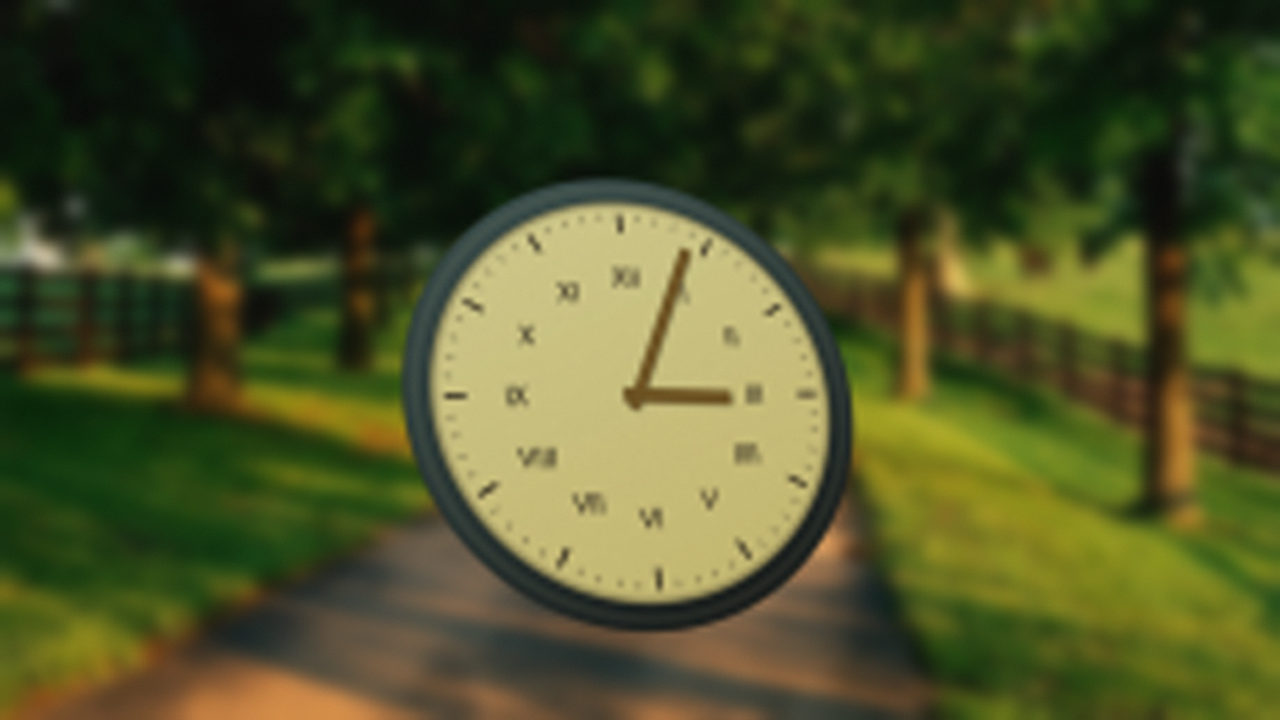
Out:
3 h 04 min
